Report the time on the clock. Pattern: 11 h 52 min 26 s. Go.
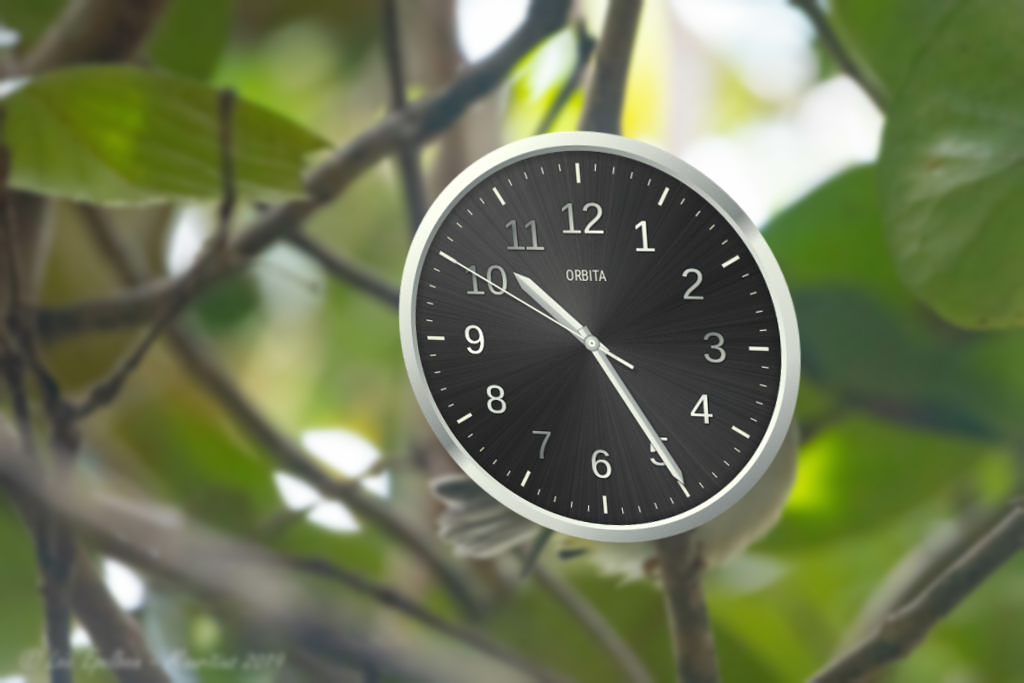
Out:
10 h 24 min 50 s
